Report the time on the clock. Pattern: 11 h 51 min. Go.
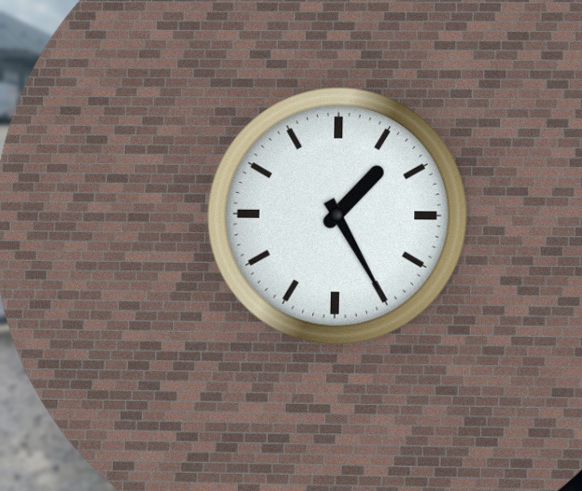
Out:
1 h 25 min
